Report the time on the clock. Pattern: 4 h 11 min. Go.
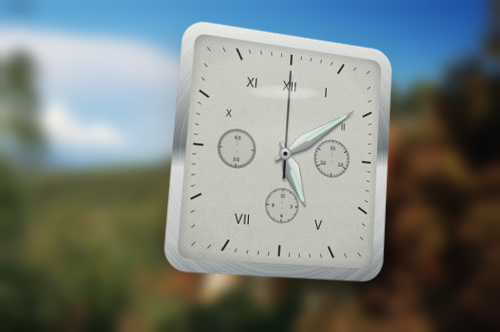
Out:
5 h 09 min
